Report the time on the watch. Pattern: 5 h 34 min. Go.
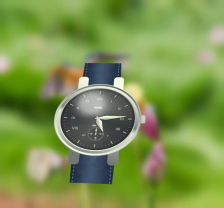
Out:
5 h 14 min
